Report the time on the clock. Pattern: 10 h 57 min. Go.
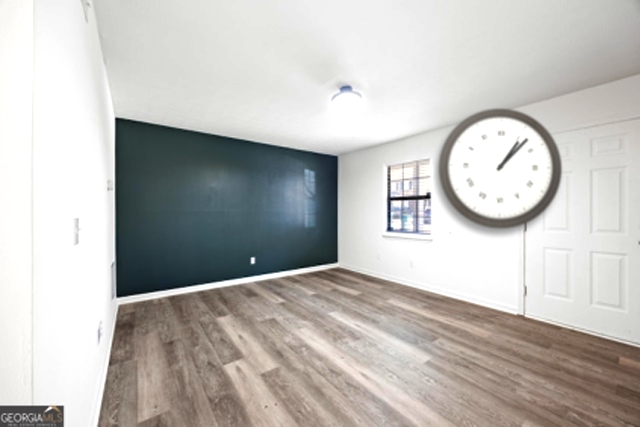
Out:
1 h 07 min
